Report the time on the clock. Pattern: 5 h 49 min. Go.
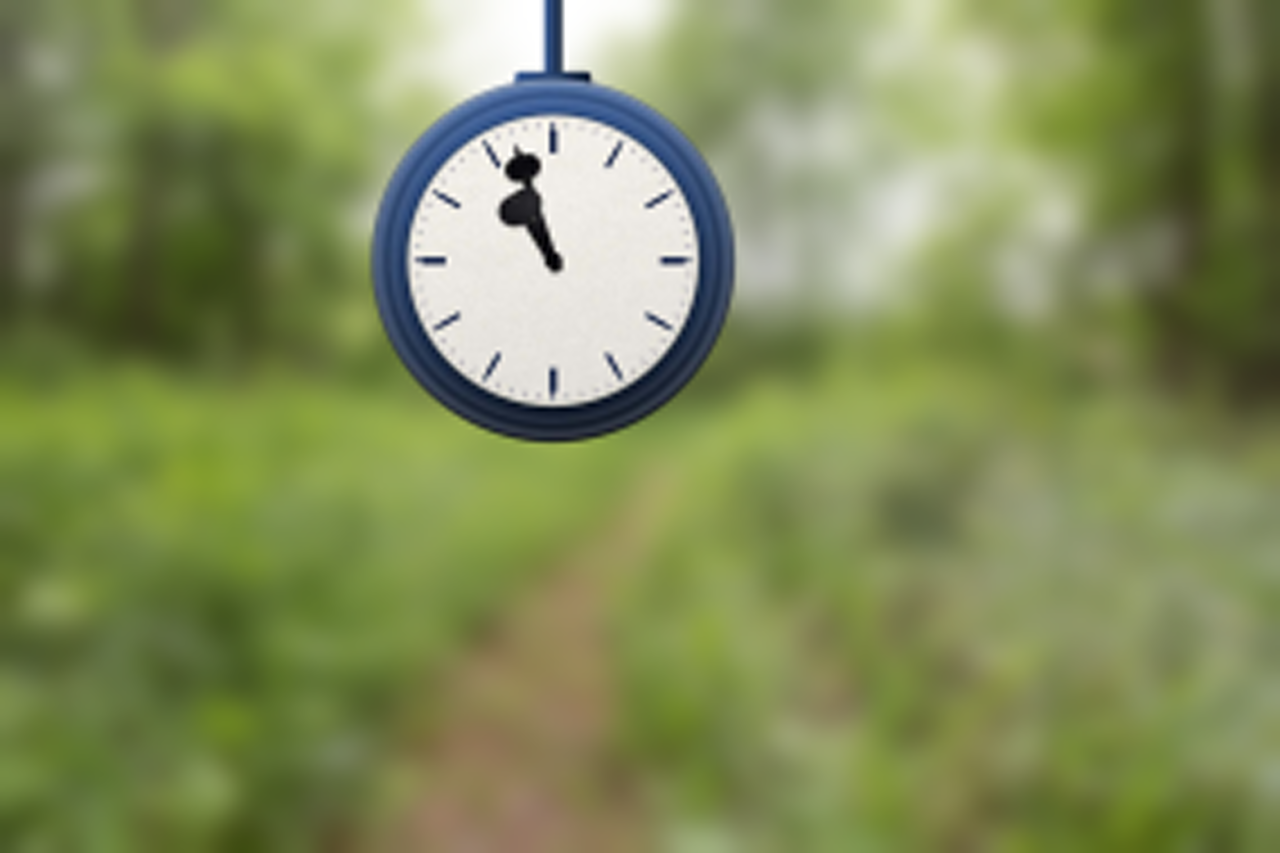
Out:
10 h 57 min
